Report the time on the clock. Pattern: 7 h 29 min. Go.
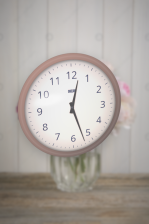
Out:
12 h 27 min
